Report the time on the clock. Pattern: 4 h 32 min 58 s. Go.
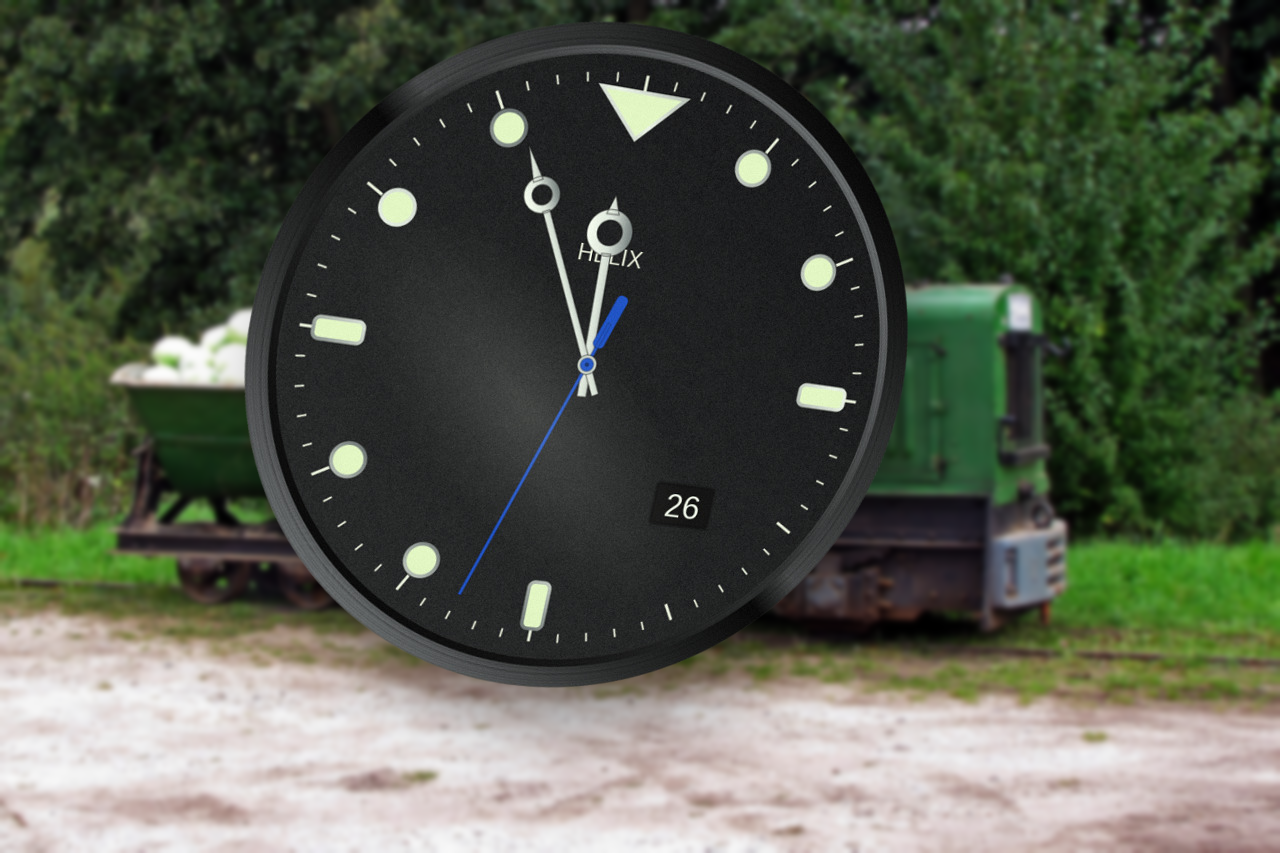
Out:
11 h 55 min 33 s
